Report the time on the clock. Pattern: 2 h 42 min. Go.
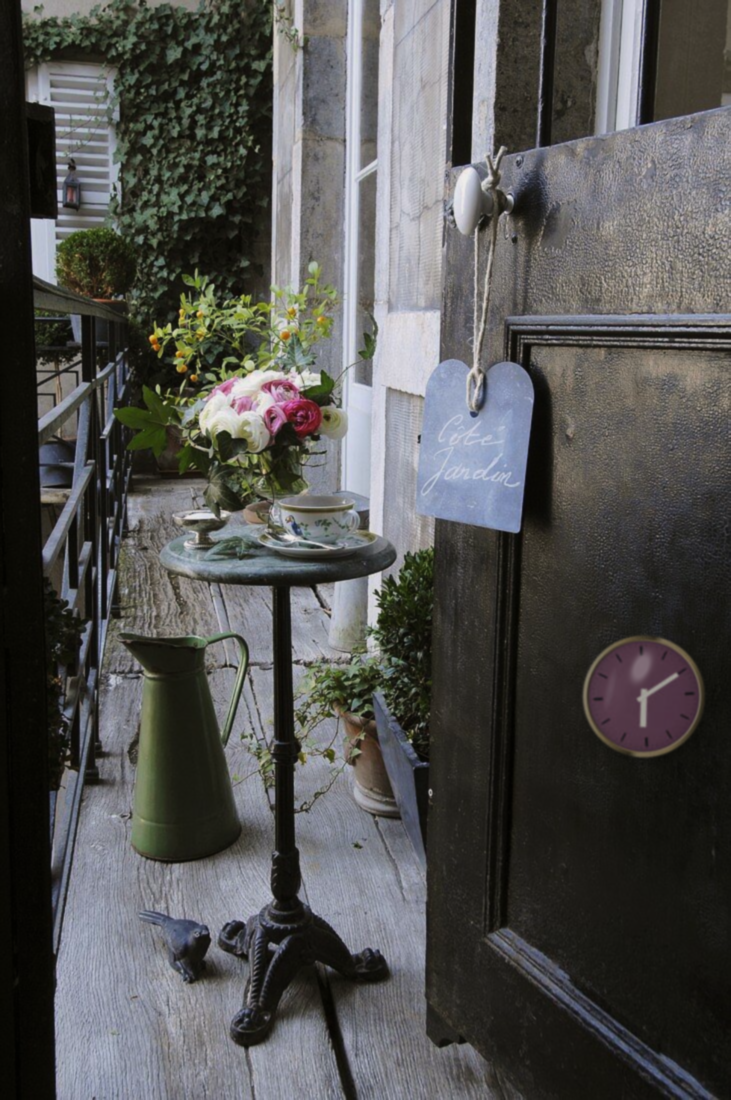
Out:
6 h 10 min
